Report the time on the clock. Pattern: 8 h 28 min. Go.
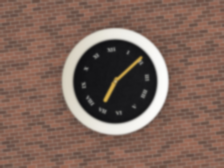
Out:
7 h 09 min
